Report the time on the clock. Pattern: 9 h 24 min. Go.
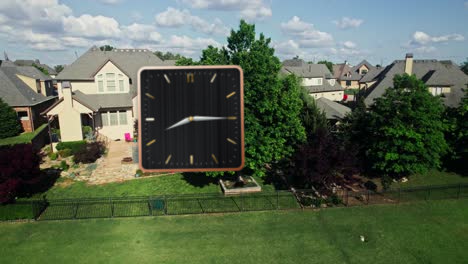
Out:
8 h 15 min
